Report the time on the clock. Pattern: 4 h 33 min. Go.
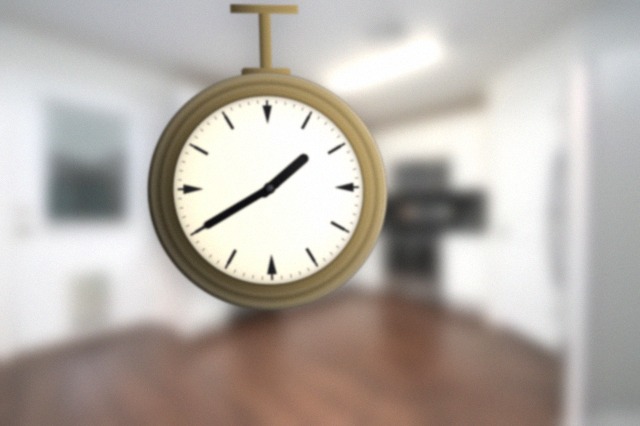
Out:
1 h 40 min
